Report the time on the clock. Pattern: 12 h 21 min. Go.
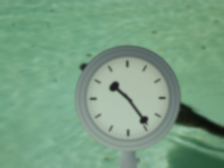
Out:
10 h 24 min
